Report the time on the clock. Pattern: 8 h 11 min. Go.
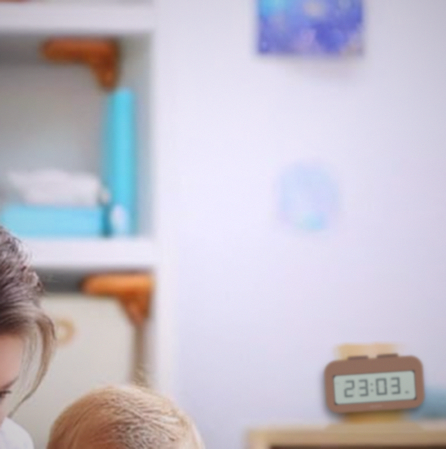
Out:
23 h 03 min
